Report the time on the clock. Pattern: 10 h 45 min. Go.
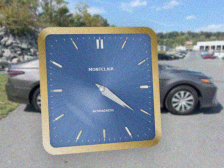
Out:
4 h 21 min
